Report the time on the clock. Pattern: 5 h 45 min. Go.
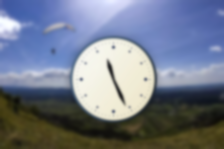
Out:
11 h 26 min
